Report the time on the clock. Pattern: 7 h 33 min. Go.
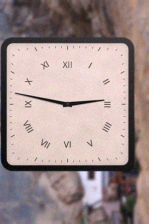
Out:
2 h 47 min
